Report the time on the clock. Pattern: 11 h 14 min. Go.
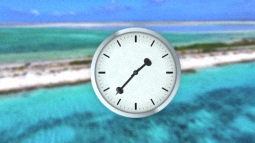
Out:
1 h 37 min
